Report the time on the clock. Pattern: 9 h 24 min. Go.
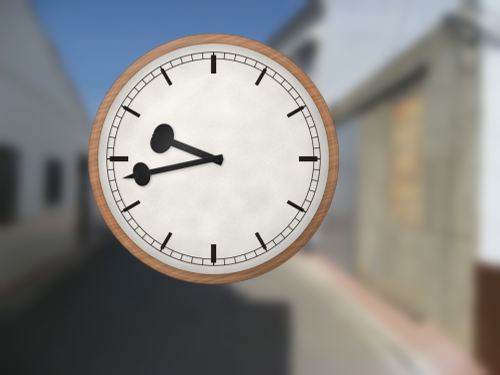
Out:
9 h 43 min
